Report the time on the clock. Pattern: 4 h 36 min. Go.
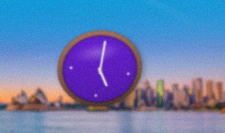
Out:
5 h 00 min
